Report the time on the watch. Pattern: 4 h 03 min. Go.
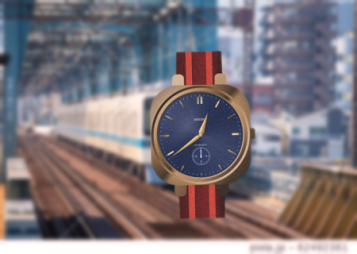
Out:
12 h 39 min
